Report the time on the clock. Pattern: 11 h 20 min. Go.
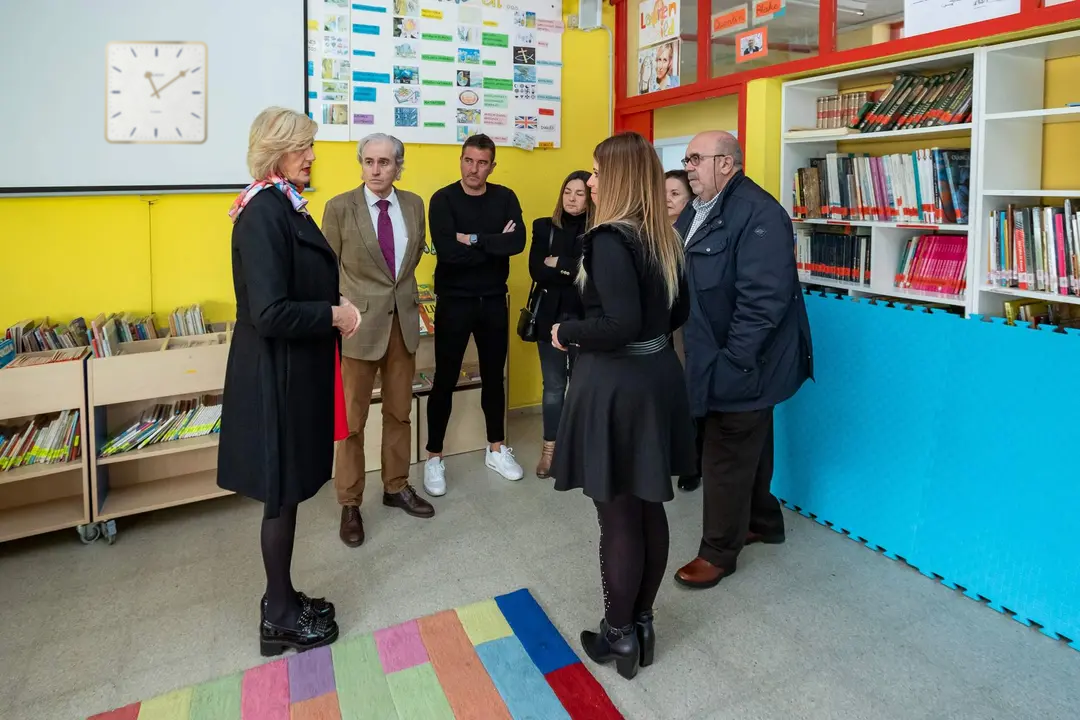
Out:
11 h 09 min
